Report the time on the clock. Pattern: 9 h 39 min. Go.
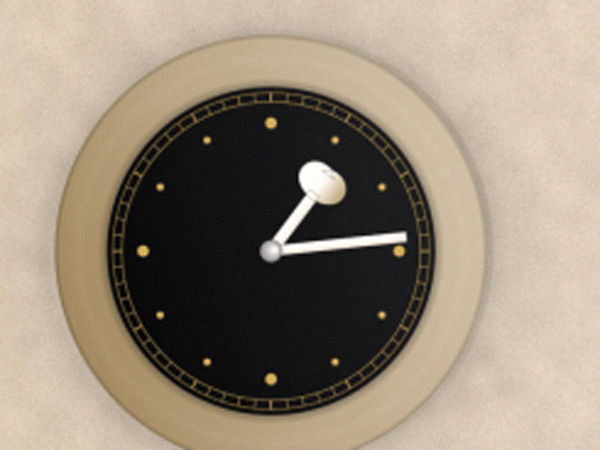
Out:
1 h 14 min
